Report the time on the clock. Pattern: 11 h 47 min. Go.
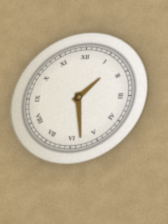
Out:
1 h 28 min
